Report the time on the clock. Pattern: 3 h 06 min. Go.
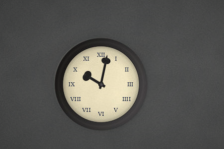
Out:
10 h 02 min
